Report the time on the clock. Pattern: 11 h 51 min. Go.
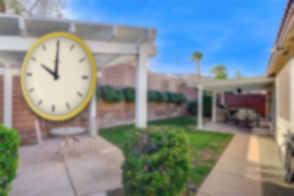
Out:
10 h 00 min
